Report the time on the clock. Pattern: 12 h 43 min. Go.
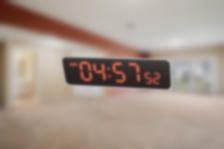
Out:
4 h 57 min
